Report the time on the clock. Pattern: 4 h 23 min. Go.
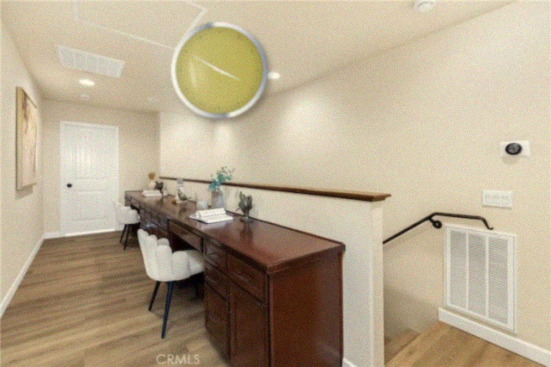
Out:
3 h 50 min
